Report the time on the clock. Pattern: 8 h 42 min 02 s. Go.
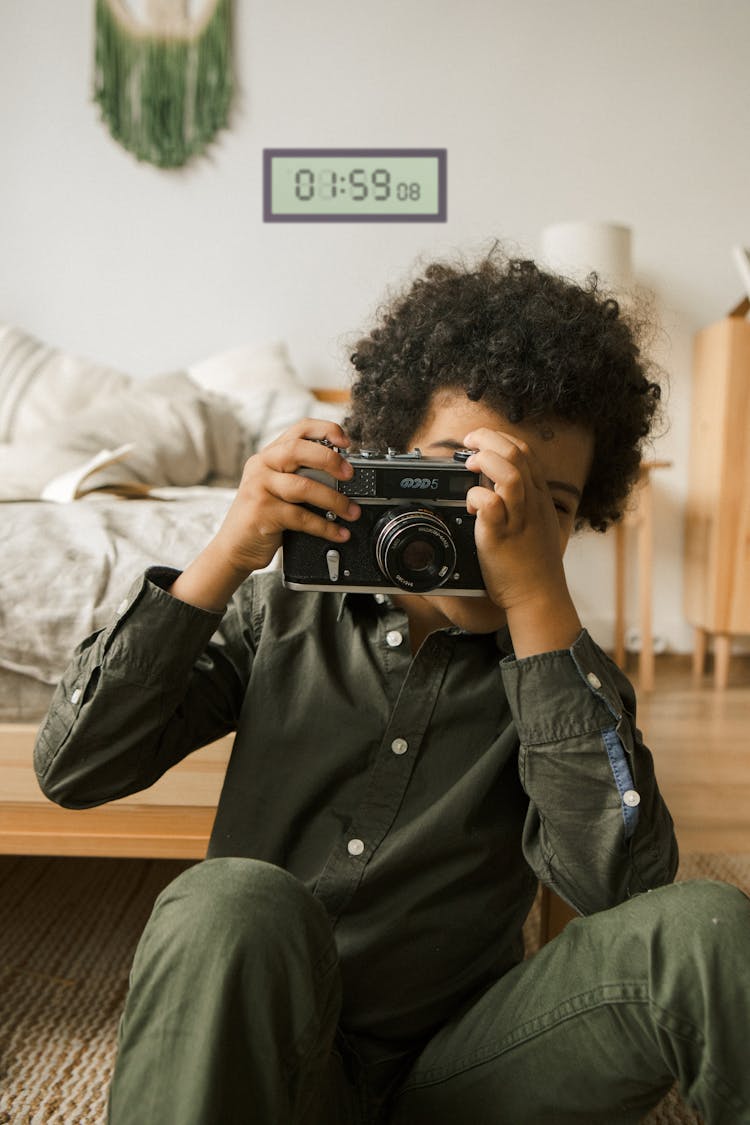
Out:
1 h 59 min 08 s
